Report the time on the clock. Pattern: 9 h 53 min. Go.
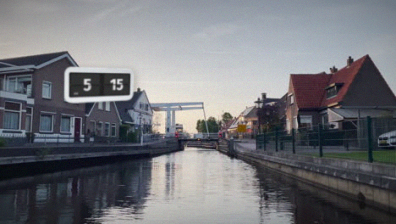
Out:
5 h 15 min
